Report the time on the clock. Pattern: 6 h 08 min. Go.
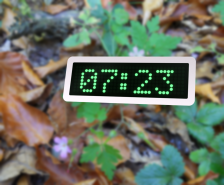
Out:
7 h 23 min
